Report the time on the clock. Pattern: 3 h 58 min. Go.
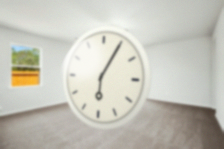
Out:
6 h 05 min
